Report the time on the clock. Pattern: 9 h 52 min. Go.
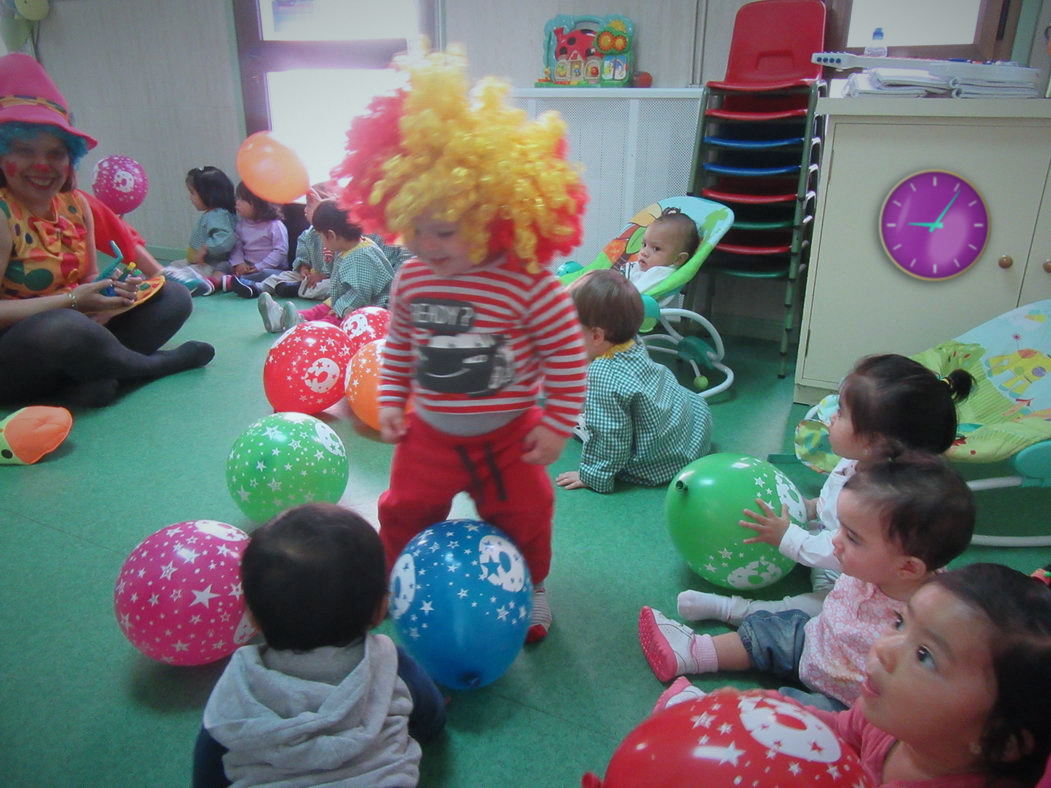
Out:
9 h 06 min
